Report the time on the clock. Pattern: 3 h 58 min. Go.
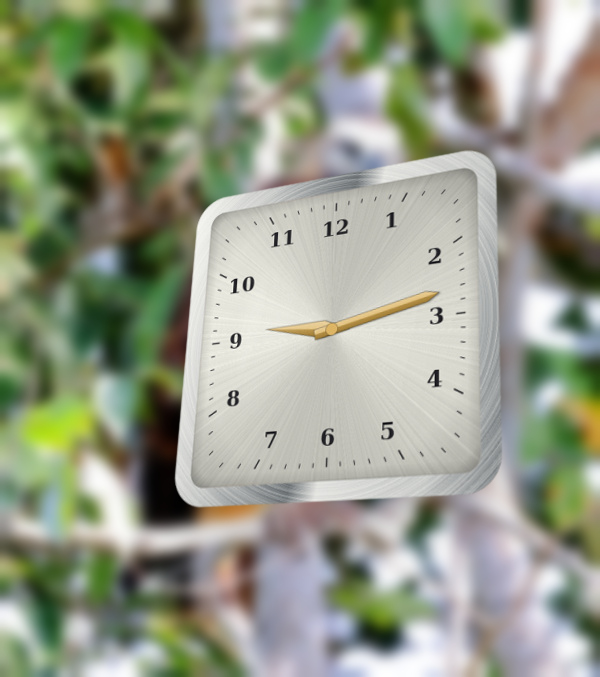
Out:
9 h 13 min
